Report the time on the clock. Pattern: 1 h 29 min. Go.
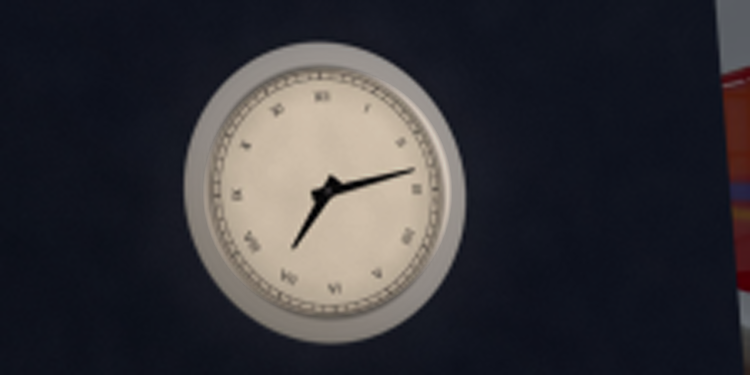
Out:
7 h 13 min
